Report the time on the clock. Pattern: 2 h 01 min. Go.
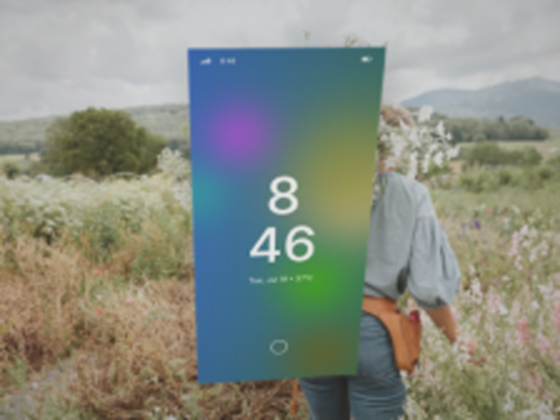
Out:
8 h 46 min
